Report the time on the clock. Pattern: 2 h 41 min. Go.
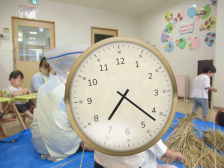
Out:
7 h 22 min
